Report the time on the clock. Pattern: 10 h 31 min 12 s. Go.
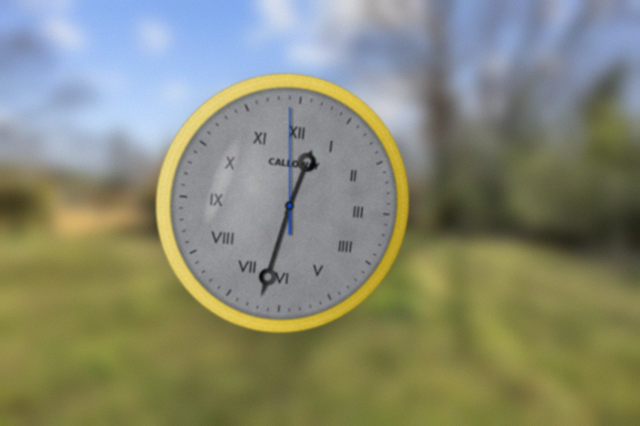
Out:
12 h 31 min 59 s
